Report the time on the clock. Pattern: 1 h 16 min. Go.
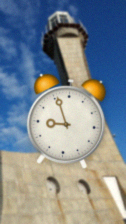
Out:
8 h 56 min
